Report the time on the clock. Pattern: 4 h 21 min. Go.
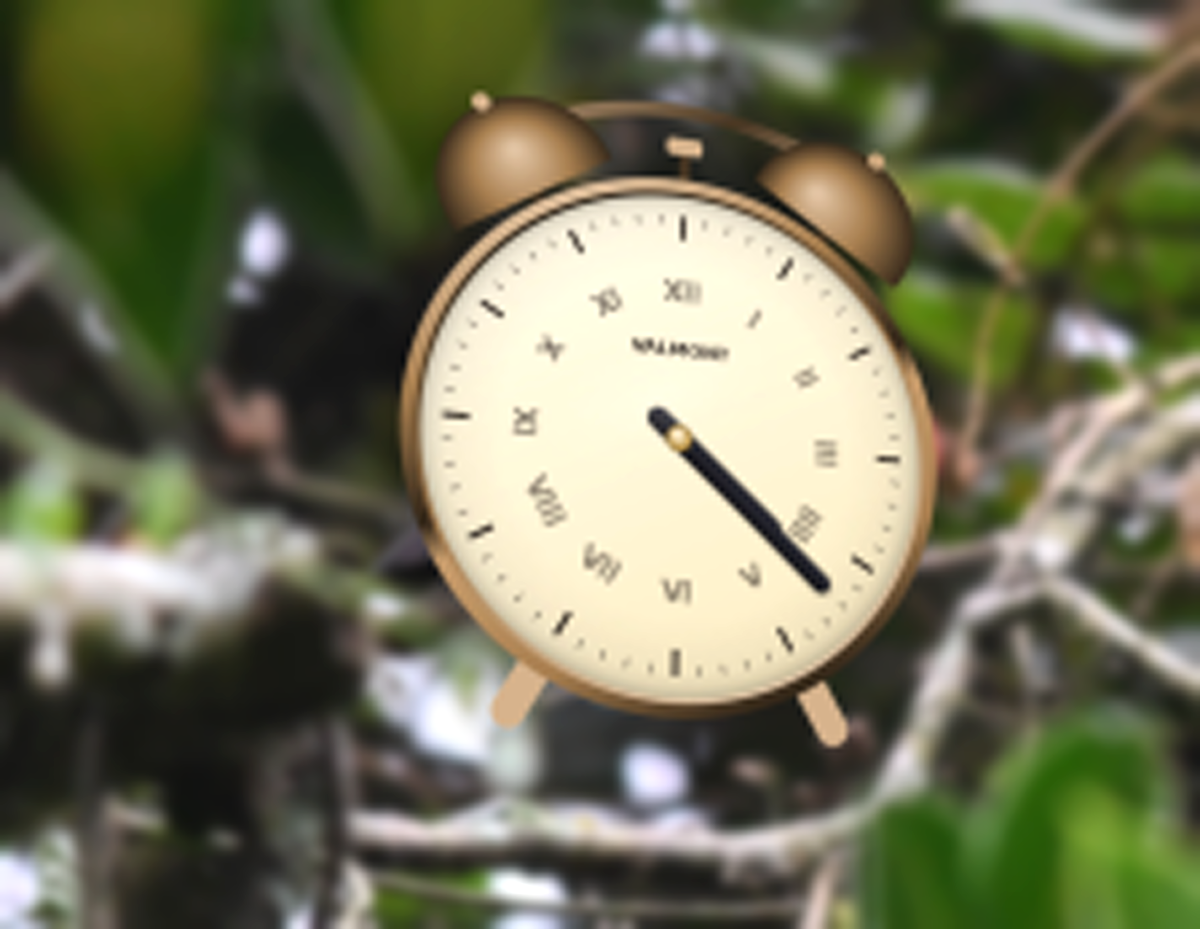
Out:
4 h 22 min
